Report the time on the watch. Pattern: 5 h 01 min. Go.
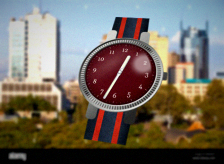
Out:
12 h 33 min
